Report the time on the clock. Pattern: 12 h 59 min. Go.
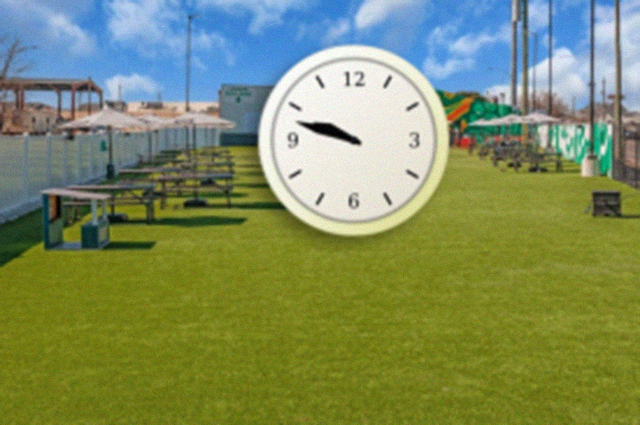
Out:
9 h 48 min
